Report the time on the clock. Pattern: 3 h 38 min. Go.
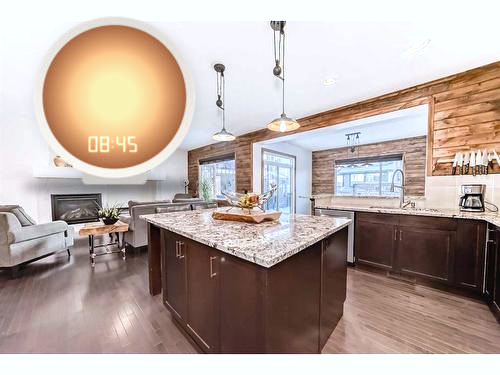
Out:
8 h 45 min
